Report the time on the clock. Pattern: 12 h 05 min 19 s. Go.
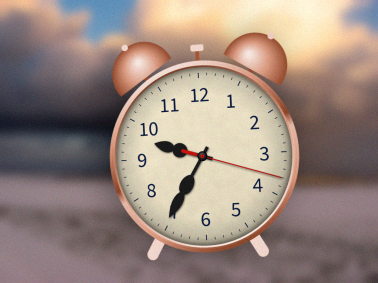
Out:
9 h 35 min 18 s
